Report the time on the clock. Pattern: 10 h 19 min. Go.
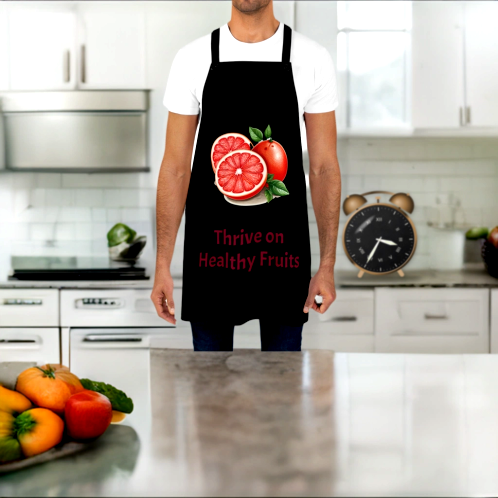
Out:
3 h 35 min
